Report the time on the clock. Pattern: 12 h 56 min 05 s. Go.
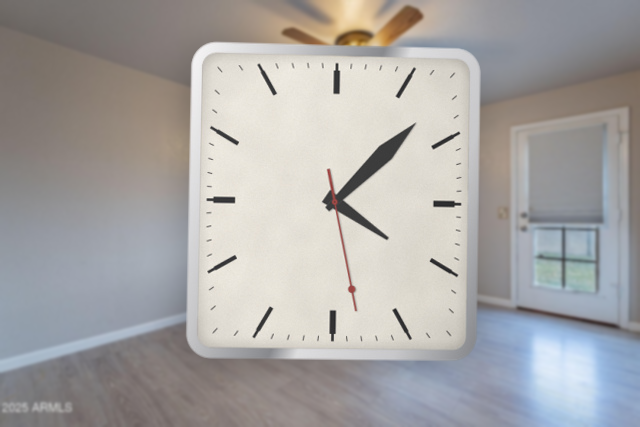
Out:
4 h 07 min 28 s
